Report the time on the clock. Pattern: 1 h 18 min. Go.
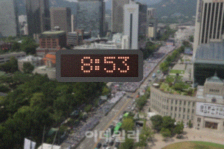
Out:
8 h 53 min
